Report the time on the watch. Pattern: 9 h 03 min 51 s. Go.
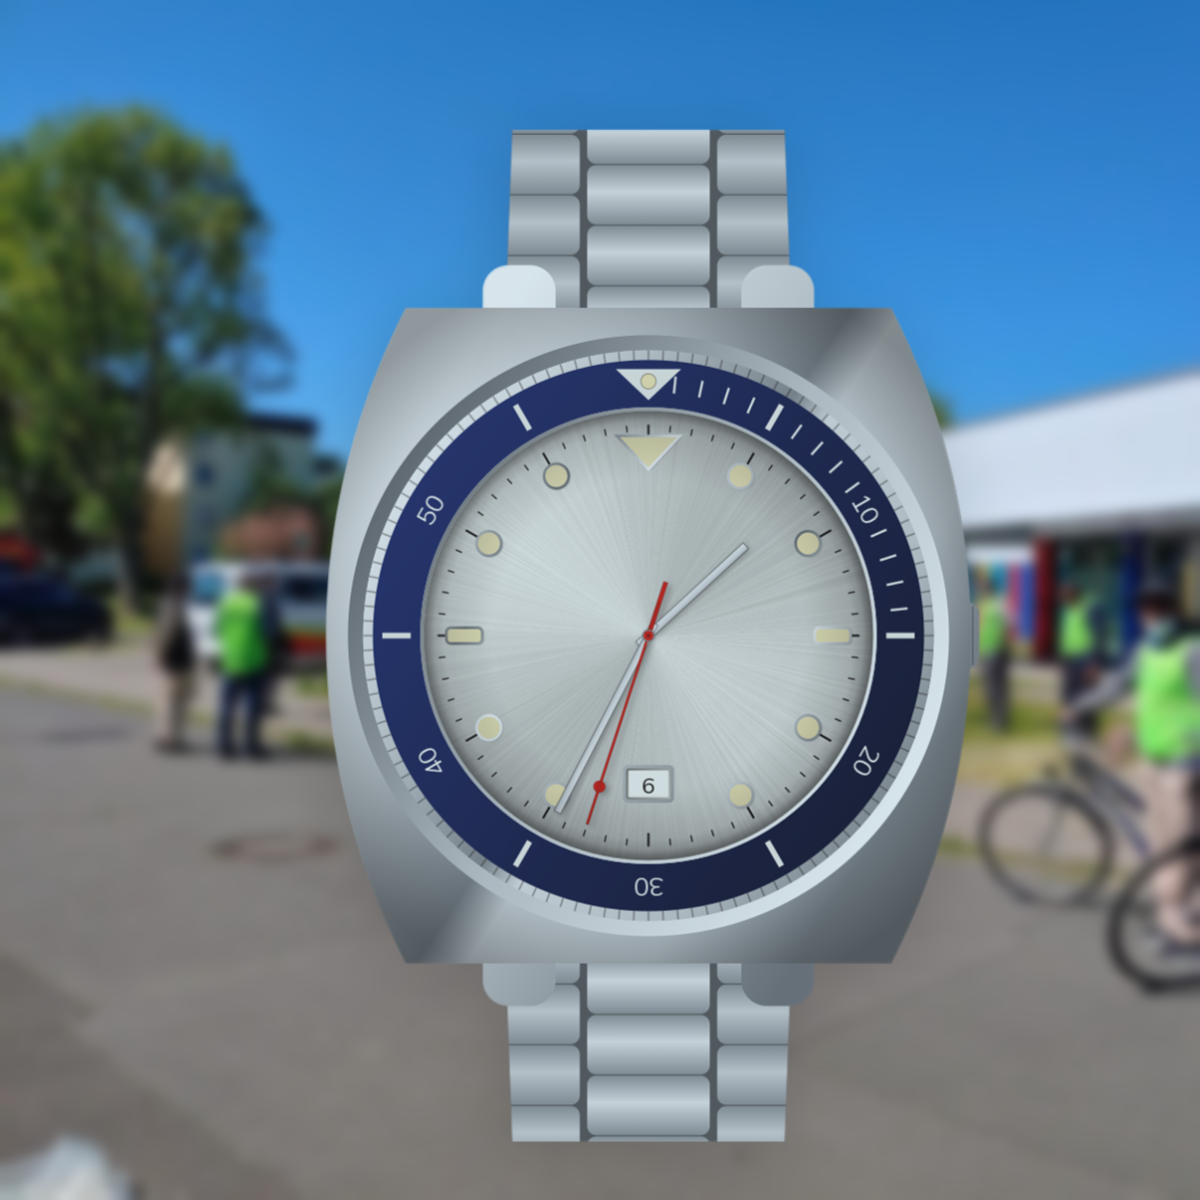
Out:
1 h 34 min 33 s
